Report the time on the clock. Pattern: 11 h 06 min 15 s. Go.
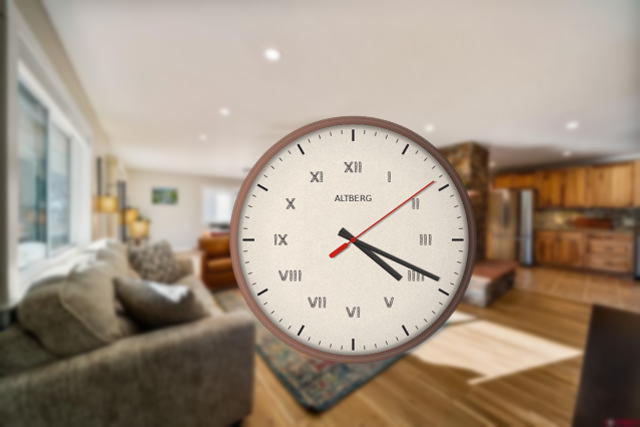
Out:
4 h 19 min 09 s
